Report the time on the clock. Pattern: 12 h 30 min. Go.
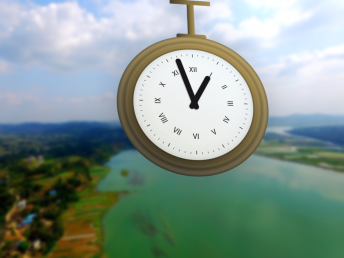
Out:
12 h 57 min
